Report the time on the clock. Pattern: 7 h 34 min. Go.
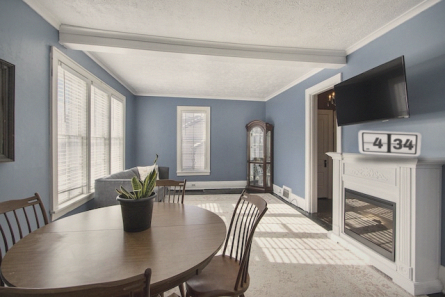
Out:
4 h 34 min
